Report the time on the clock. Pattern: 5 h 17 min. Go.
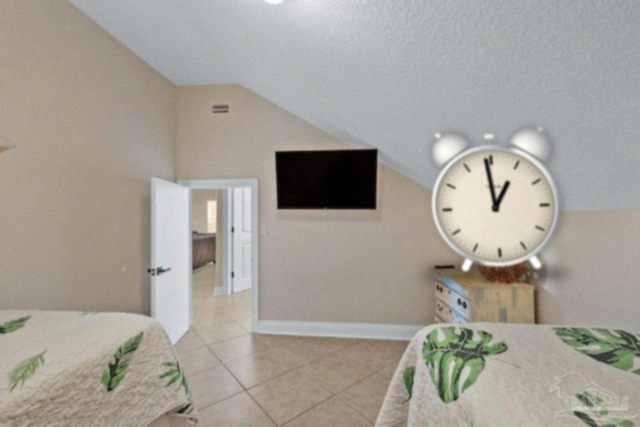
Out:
12 h 59 min
